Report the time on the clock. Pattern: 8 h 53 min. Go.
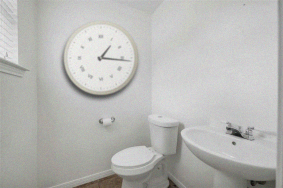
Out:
1 h 16 min
